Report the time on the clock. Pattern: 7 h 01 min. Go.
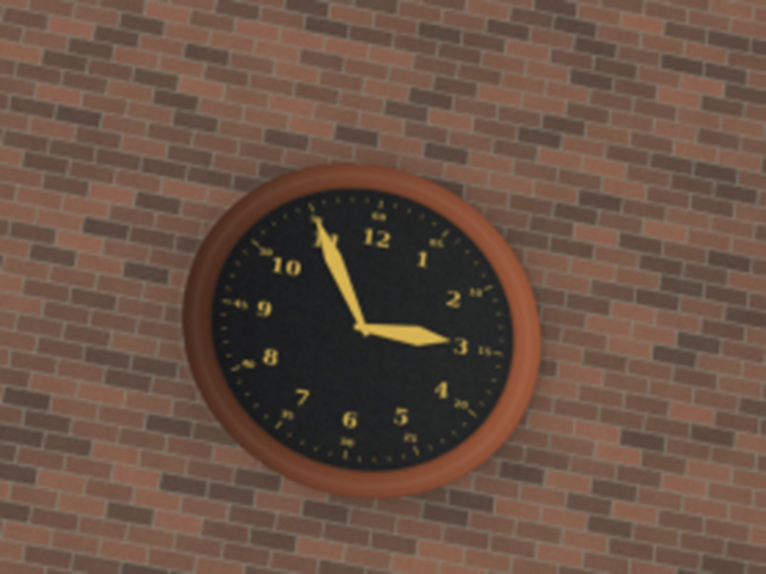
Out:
2 h 55 min
